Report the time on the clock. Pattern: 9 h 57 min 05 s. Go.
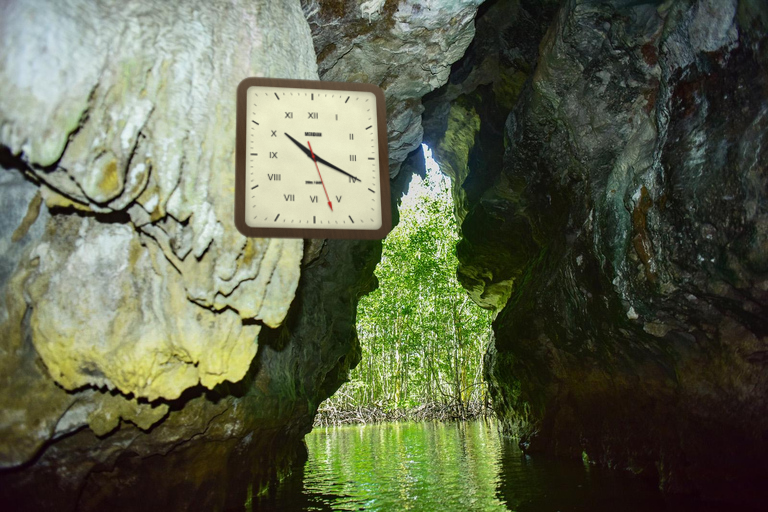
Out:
10 h 19 min 27 s
